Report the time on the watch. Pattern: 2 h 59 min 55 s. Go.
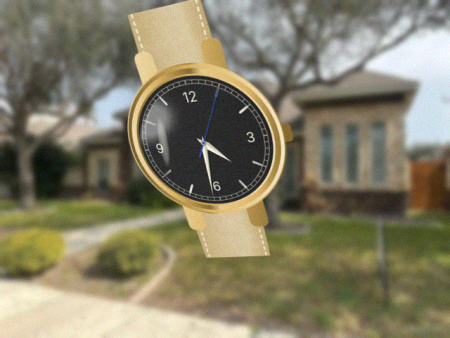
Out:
4 h 31 min 05 s
